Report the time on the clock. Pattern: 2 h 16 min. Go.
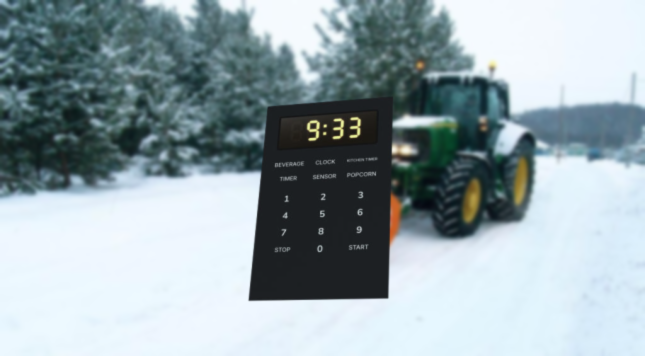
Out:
9 h 33 min
